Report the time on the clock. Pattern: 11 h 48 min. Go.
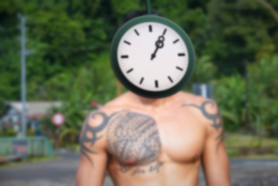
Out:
1 h 05 min
